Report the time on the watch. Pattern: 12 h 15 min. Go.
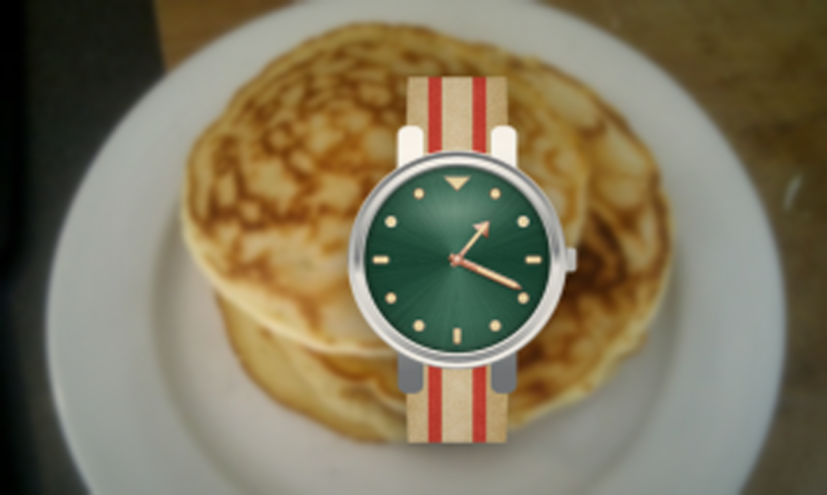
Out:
1 h 19 min
